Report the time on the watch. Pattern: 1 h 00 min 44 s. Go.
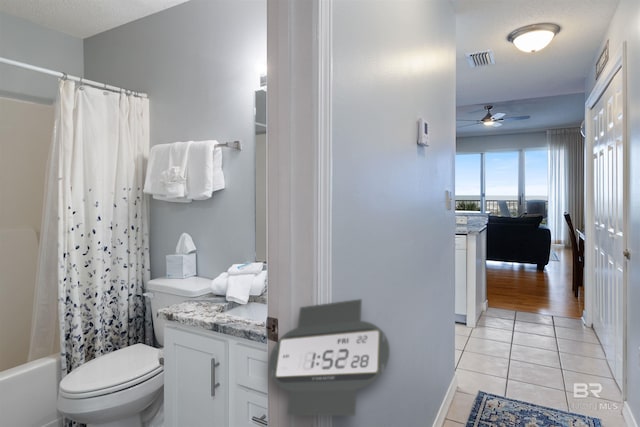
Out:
1 h 52 min 28 s
